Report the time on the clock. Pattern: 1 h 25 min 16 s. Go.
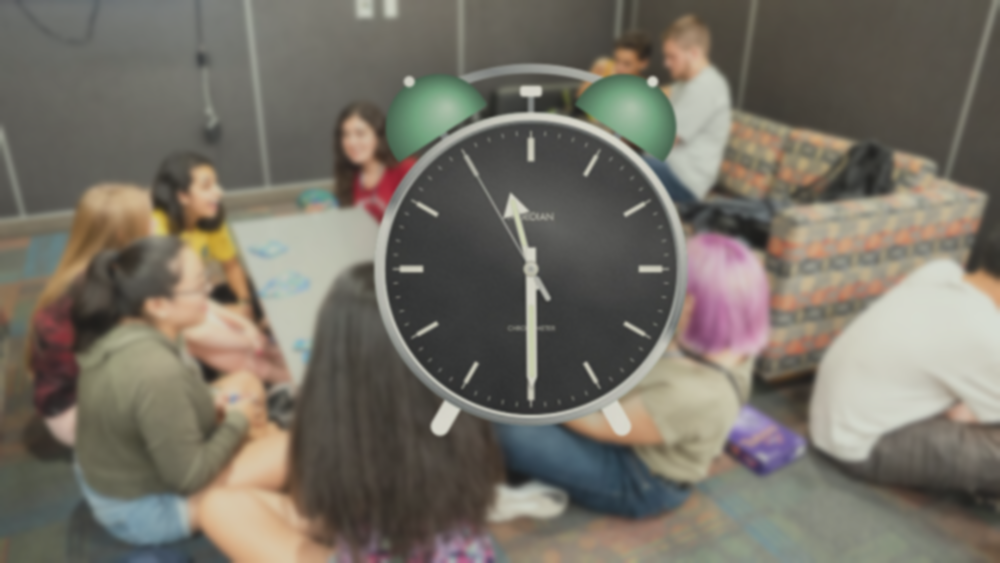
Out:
11 h 29 min 55 s
